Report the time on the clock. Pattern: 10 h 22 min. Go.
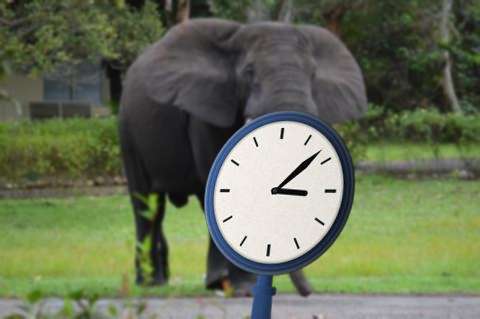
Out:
3 h 08 min
